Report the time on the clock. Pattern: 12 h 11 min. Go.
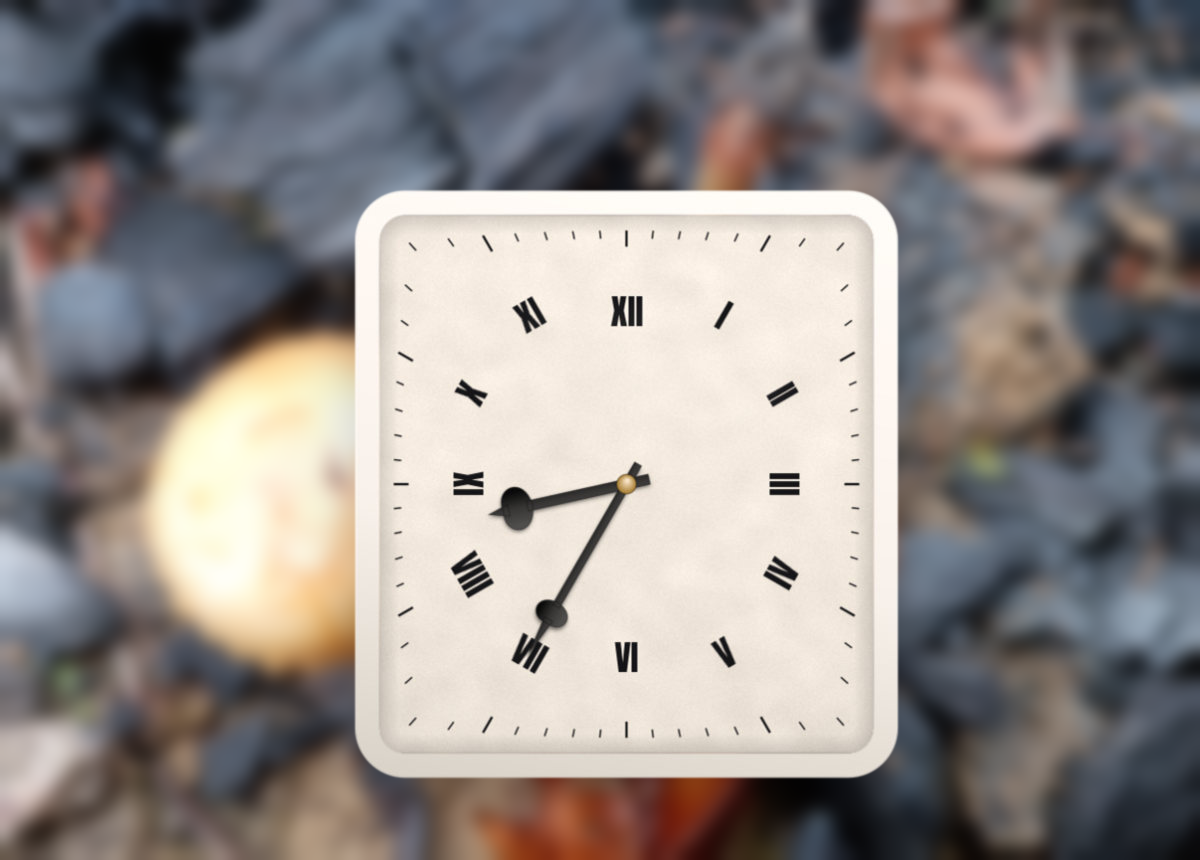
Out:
8 h 35 min
